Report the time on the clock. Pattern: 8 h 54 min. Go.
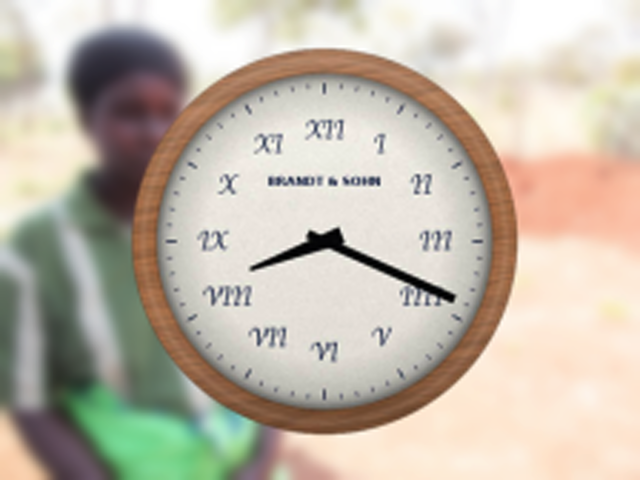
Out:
8 h 19 min
